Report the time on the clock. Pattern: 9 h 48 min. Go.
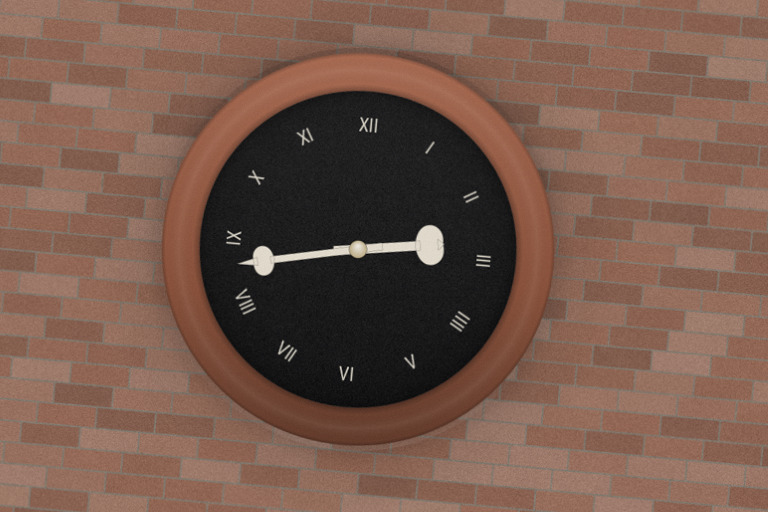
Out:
2 h 43 min
